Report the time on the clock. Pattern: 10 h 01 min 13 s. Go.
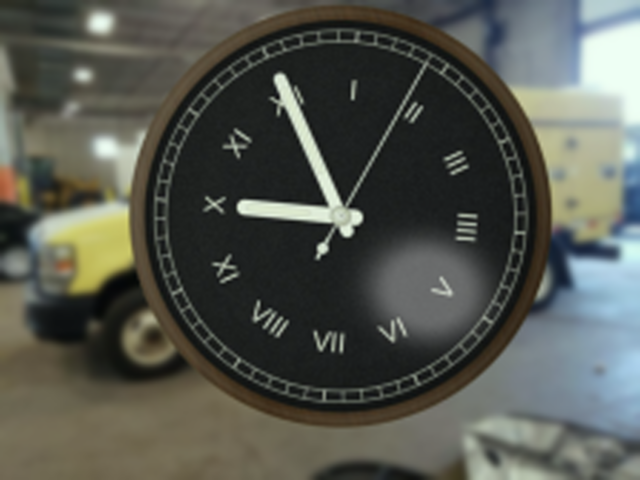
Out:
10 h 00 min 09 s
